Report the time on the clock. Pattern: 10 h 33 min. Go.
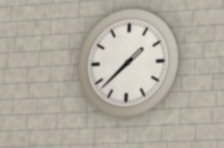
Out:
1 h 38 min
